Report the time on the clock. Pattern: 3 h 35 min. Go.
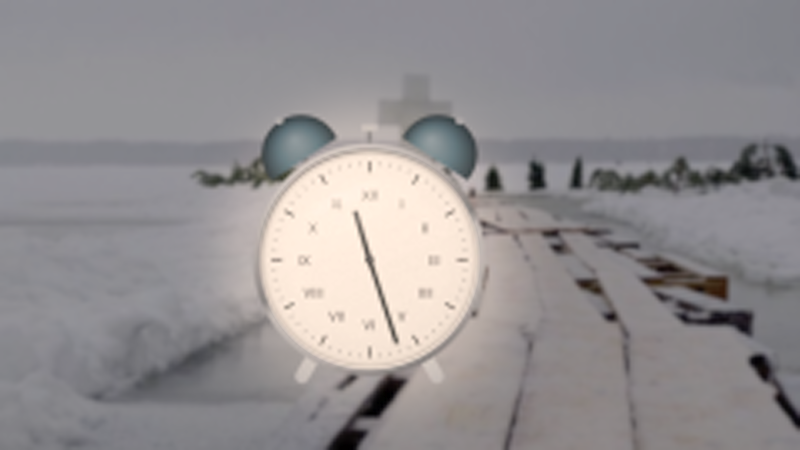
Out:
11 h 27 min
